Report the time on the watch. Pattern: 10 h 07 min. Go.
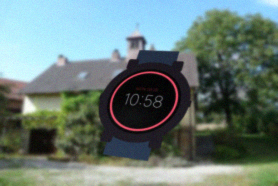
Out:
10 h 58 min
